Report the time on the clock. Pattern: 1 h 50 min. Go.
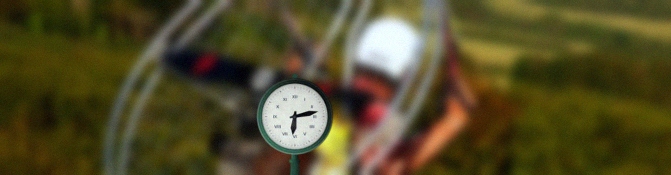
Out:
6 h 13 min
